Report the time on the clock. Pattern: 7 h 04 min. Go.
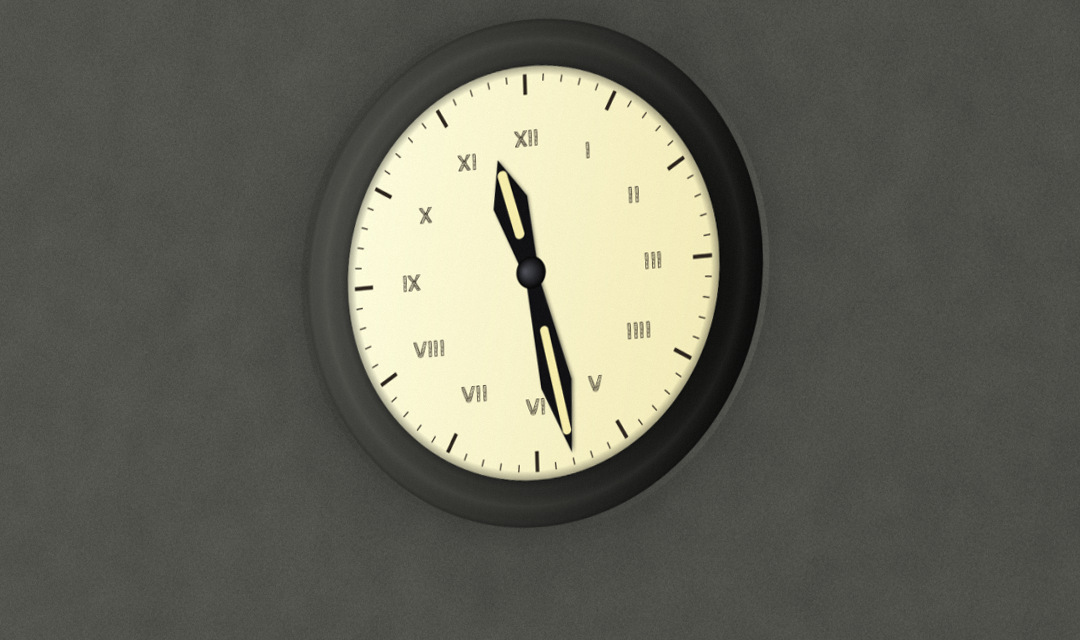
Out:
11 h 28 min
